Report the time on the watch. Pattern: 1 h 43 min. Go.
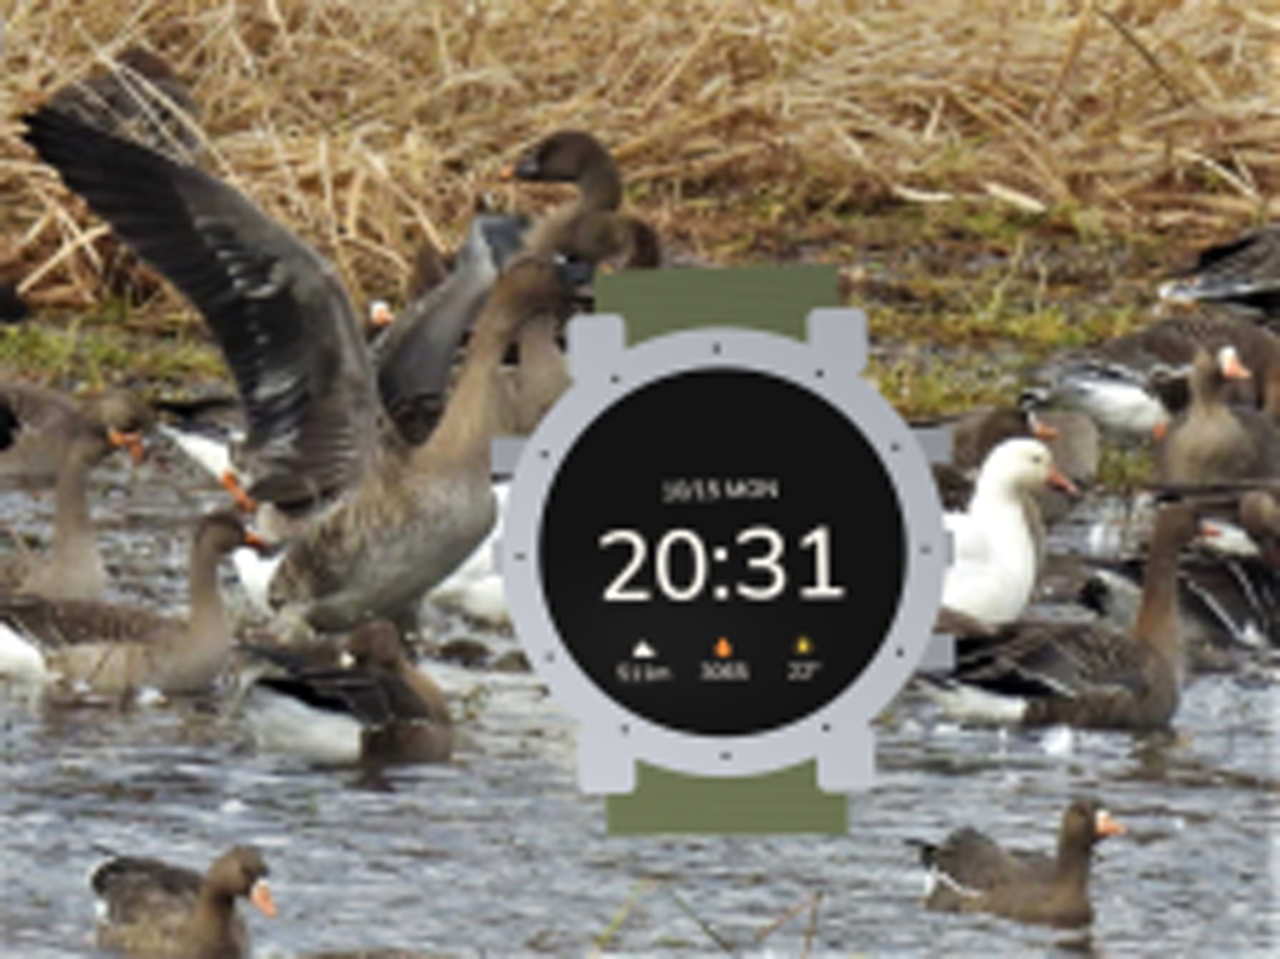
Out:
20 h 31 min
